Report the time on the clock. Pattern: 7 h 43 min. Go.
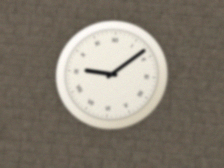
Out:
9 h 08 min
